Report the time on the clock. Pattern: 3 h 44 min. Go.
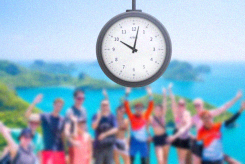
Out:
10 h 02 min
